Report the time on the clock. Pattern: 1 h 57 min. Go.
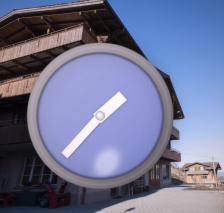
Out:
1 h 37 min
